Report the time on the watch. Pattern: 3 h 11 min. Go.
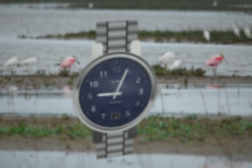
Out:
9 h 04 min
